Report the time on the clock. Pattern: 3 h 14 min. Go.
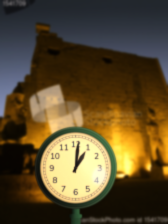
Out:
1 h 01 min
